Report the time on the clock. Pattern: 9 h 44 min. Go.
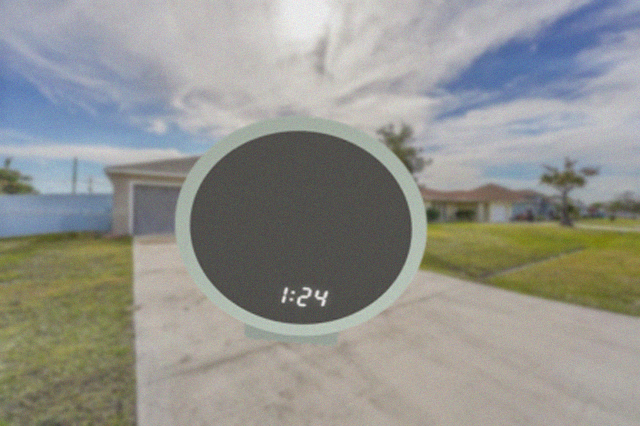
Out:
1 h 24 min
